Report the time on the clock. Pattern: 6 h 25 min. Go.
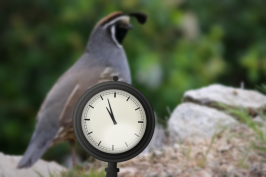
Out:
10 h 57 min
